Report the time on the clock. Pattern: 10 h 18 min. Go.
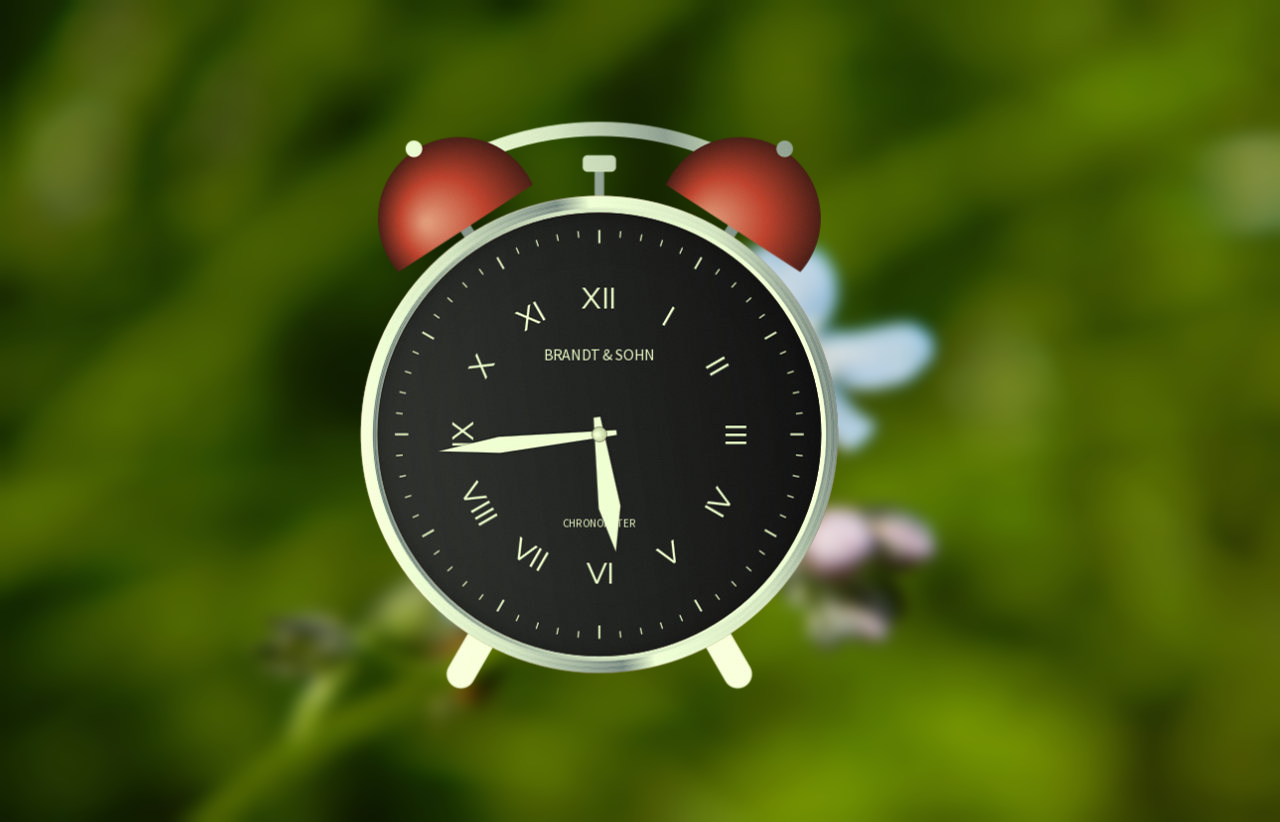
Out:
5 h 44 min
